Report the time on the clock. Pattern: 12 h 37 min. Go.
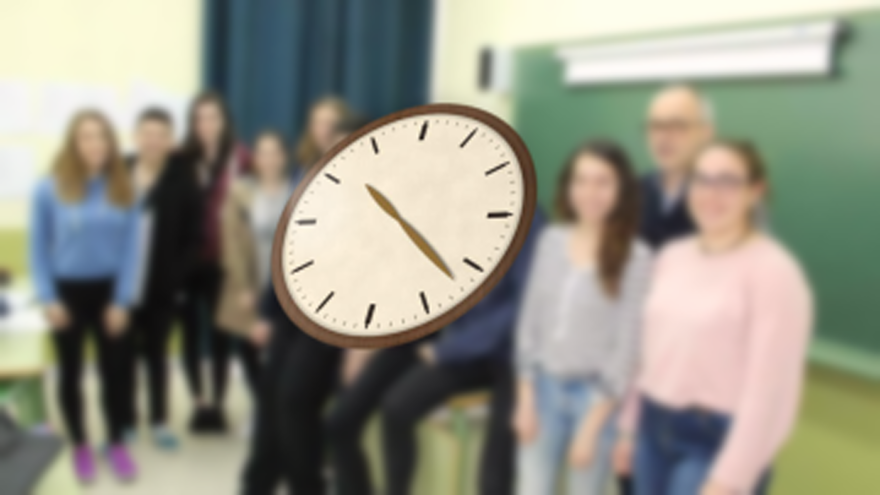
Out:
10 h 22 min
